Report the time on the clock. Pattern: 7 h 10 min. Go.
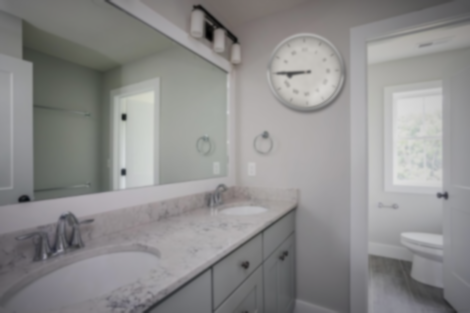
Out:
8 h 45 min
